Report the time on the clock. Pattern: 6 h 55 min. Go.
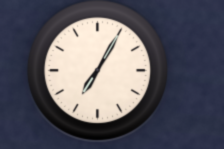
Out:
7 h 05 min
